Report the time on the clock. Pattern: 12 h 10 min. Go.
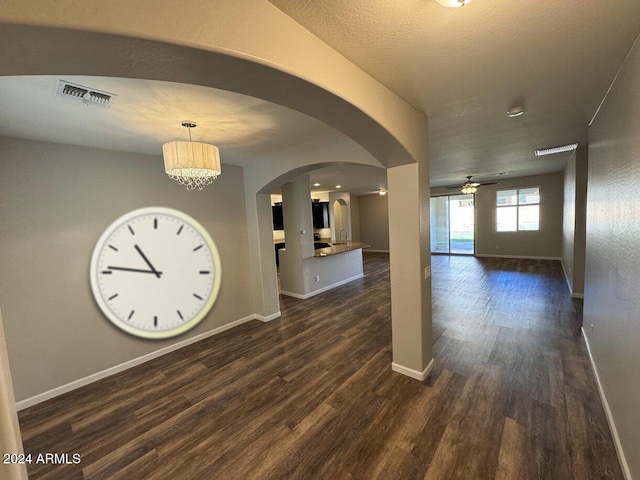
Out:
10 h 46 min
